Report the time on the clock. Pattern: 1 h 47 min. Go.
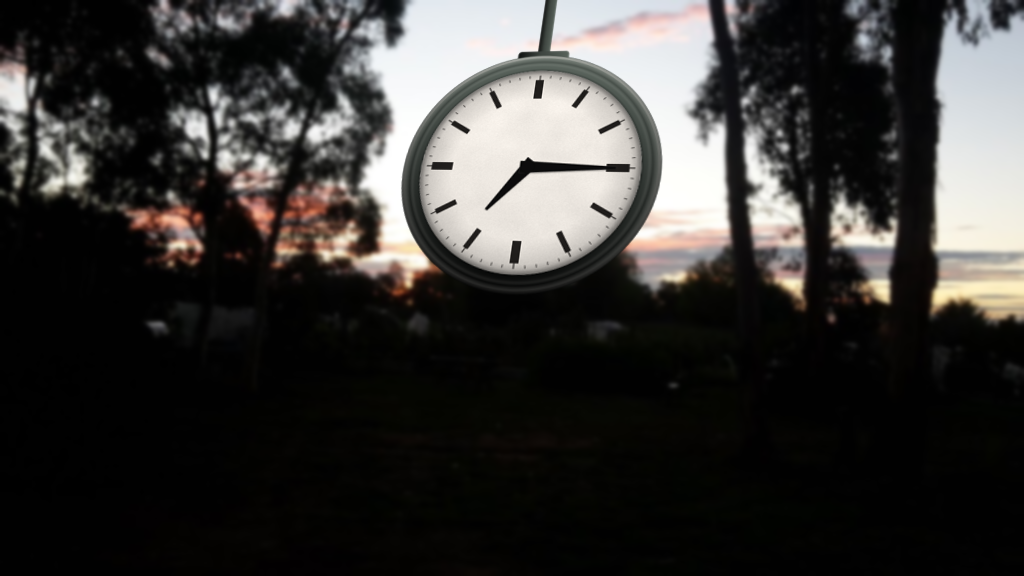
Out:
7 h 15 min
